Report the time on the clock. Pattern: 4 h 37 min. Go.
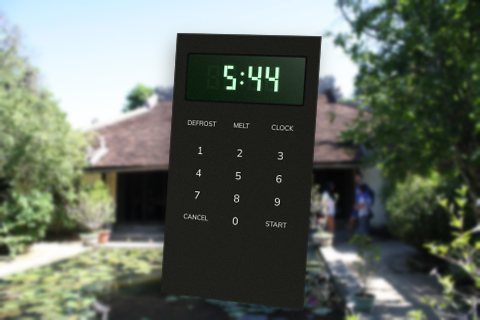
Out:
5 h 44 min
